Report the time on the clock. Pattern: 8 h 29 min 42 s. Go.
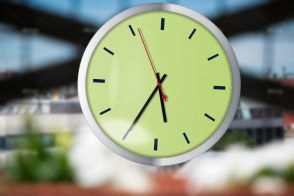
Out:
5 h 34 min 56 s
